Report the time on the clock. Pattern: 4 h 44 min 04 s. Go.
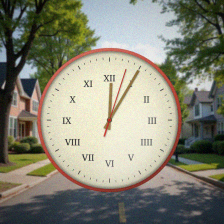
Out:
12 h 05 min 03 s
